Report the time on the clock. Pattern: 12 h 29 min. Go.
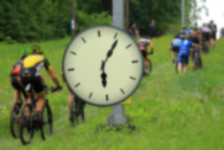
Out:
6 h 06 min
